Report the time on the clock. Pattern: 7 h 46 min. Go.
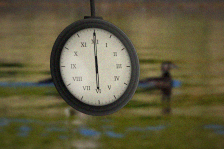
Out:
6 h 00 min
